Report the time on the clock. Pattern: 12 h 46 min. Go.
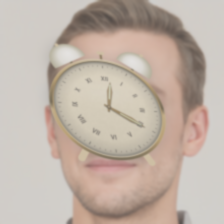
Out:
12 h 20 min
